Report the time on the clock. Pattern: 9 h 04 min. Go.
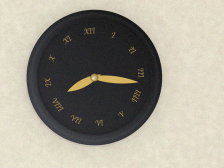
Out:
8 h 17 min
